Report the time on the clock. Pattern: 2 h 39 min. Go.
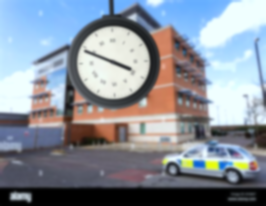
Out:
3 h 49 min
